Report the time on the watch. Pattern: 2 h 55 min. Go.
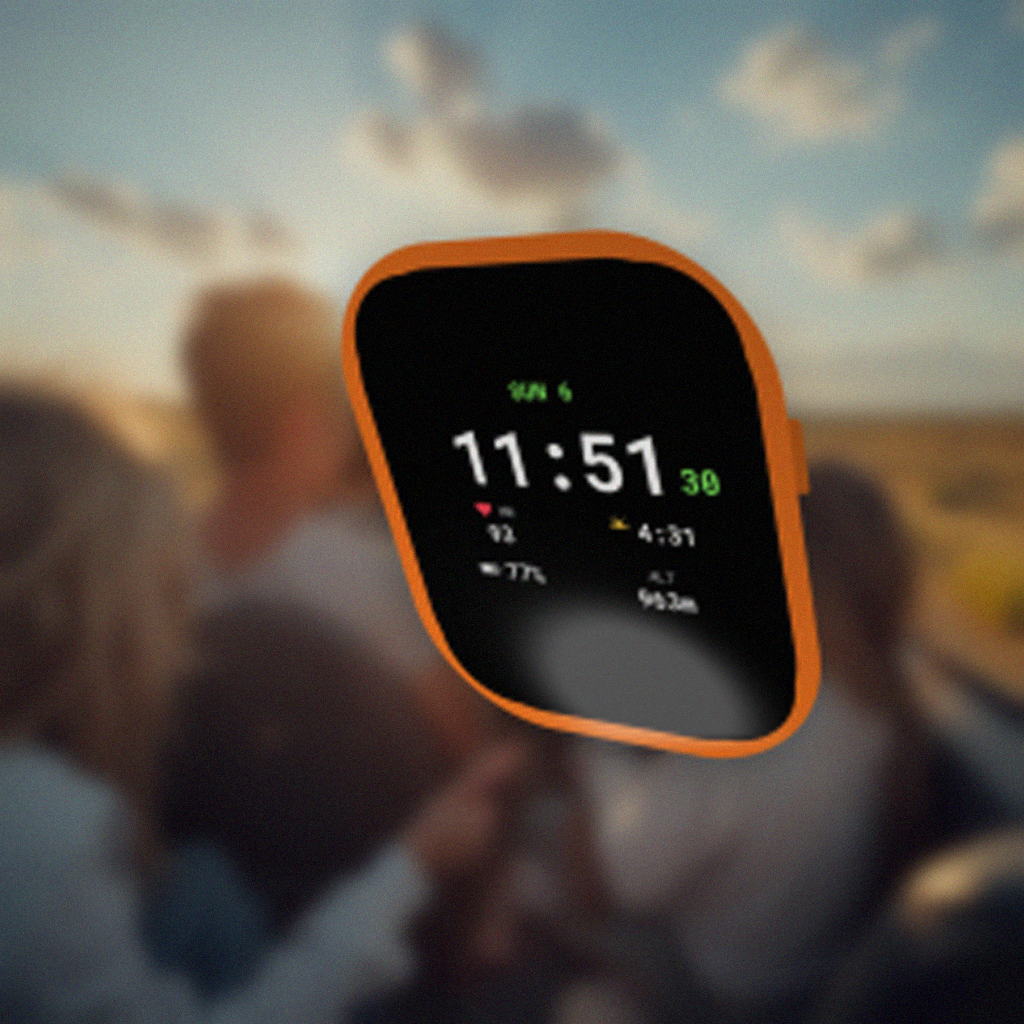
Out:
11 h 51 min
